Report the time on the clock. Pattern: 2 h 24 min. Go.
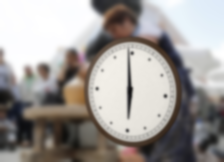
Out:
5 h 59 min
